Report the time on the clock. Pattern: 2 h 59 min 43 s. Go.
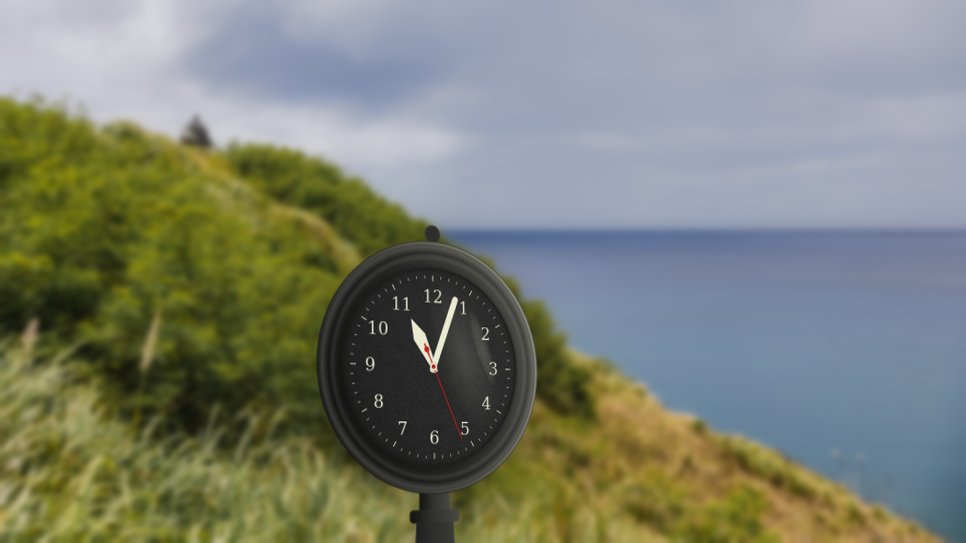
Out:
11 h 03 min 26 s
